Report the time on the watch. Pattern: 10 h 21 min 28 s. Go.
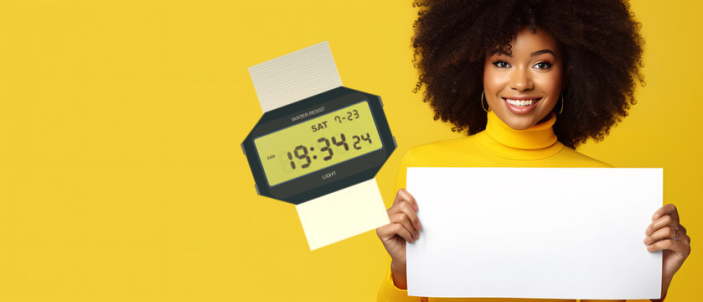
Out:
19 h 34 min 24 s
